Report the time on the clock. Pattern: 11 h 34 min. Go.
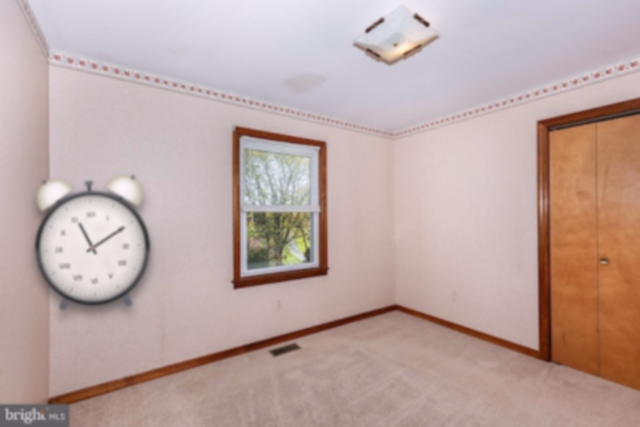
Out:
11 h 10 min
